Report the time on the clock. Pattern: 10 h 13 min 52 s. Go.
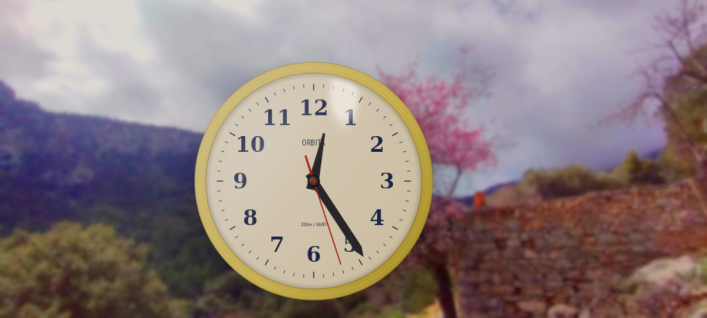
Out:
12 h 24 min 27 s
